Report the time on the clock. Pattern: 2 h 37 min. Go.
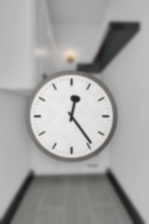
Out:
12 h 24 min
